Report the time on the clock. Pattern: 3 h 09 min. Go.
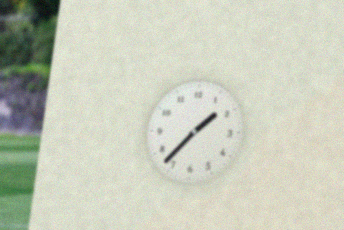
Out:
1 h 37 min
